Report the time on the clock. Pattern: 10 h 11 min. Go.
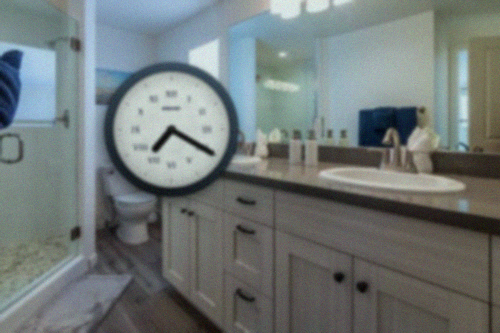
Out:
7 h 20 min
